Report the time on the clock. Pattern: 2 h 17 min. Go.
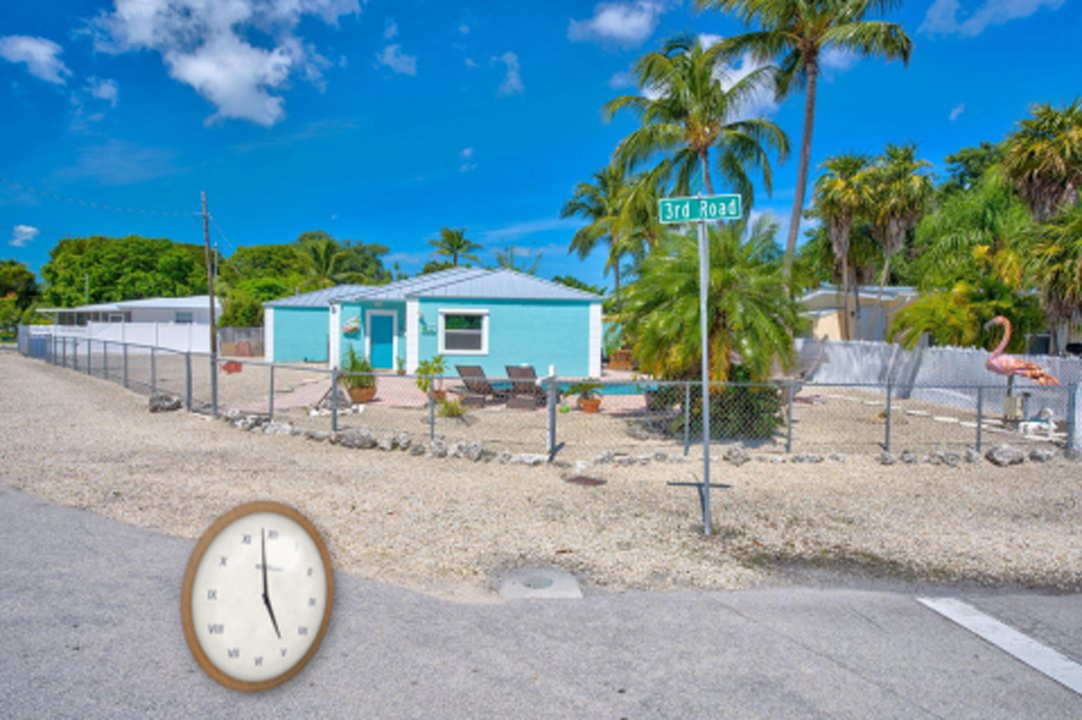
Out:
4 h 58 min
